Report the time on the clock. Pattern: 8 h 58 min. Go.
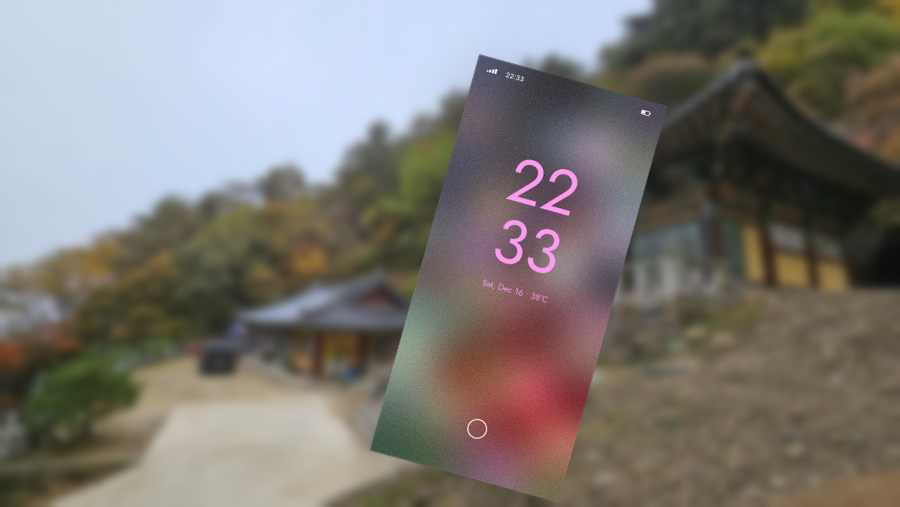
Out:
22 h 33 min
